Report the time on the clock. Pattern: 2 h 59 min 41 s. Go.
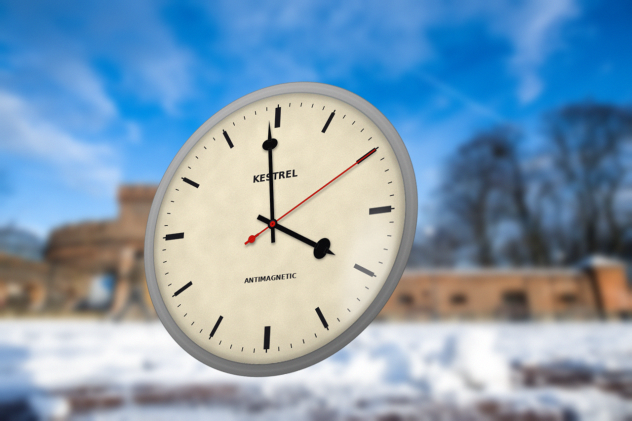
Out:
3 h 59 min 10 s
